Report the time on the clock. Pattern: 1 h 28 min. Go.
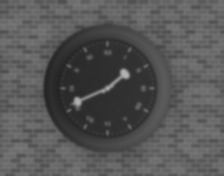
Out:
1 h 41 min
